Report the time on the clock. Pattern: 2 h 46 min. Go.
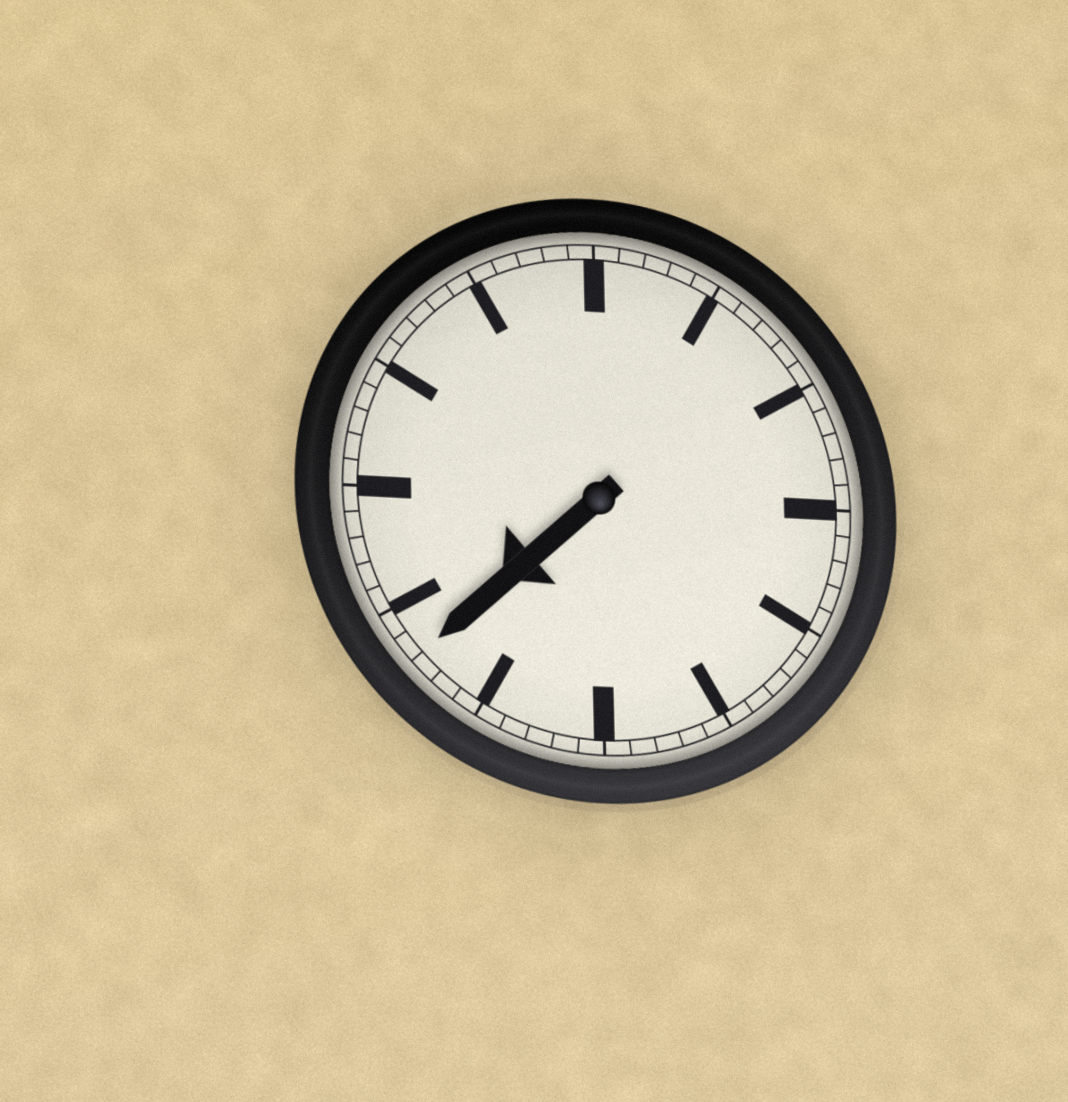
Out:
7 h 38 min
